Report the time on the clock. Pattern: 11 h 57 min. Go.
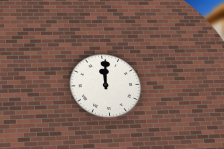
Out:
12 h 01 min
